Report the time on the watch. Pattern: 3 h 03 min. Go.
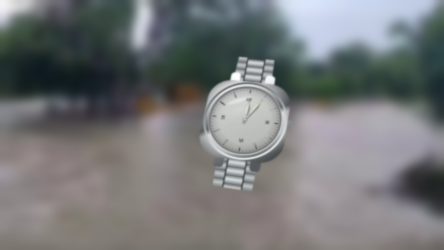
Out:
12 h 05 min
